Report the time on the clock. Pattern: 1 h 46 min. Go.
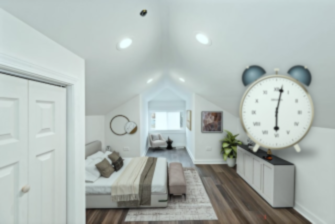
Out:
6 h 02 min
